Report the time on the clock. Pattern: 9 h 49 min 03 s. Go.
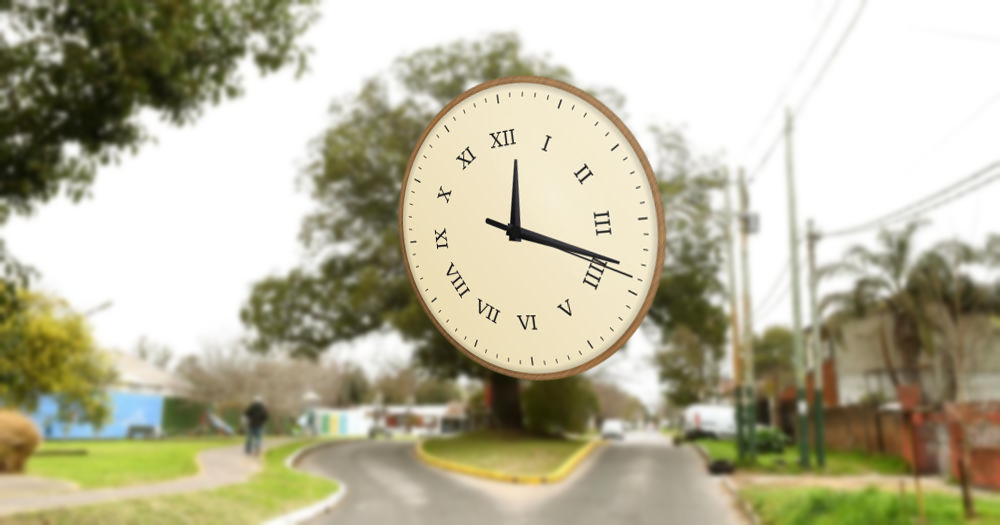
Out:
12 h 18 min 19 s
